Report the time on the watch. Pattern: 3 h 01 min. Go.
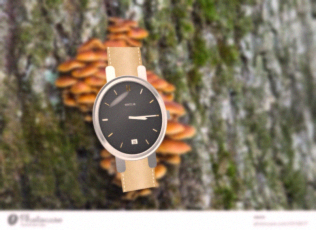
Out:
3 h 15 min
